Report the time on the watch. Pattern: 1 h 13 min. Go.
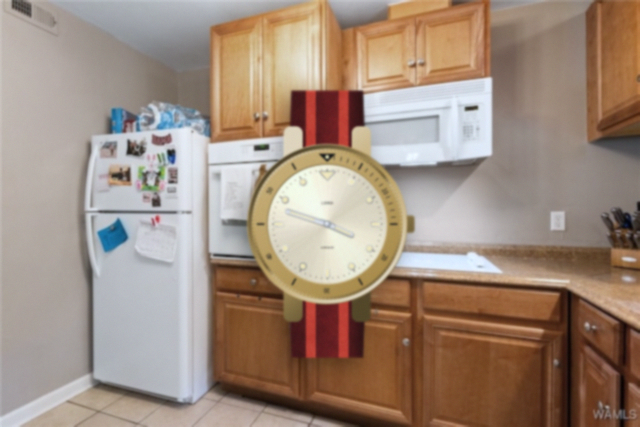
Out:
3 h 48 min
